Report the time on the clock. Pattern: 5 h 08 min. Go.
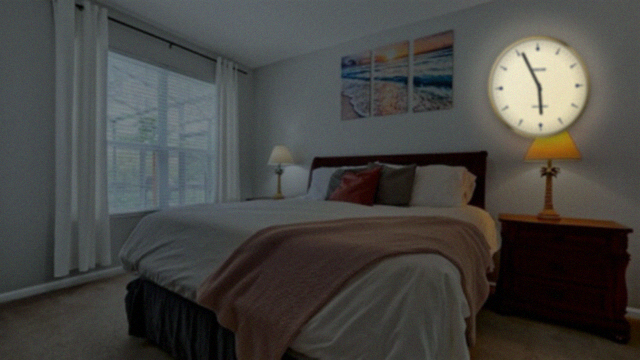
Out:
5 h 56 min
